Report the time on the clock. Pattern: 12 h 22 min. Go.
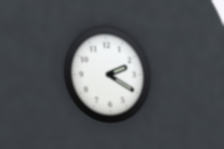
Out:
2 h 20 min
